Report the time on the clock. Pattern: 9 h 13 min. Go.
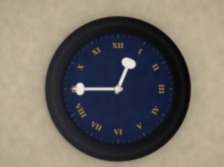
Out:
12 h 45 min
